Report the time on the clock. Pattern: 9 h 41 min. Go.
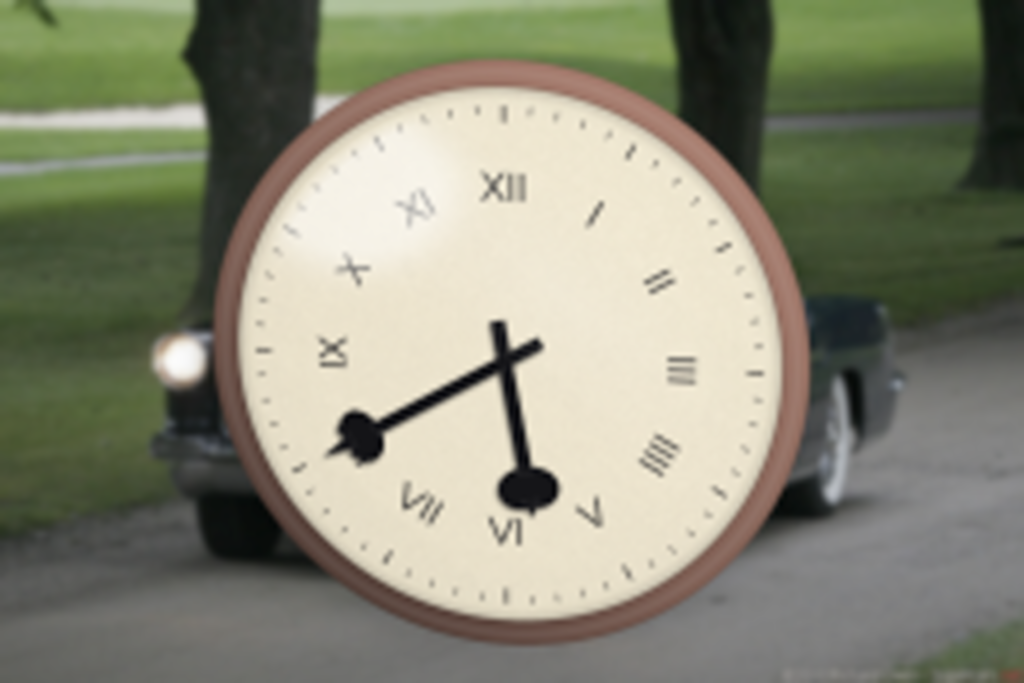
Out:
5 h 40 min
